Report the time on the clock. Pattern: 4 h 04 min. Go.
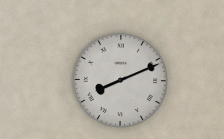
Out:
8 h 11 min
